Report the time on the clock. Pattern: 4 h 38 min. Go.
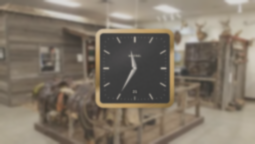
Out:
11 h 35 min
